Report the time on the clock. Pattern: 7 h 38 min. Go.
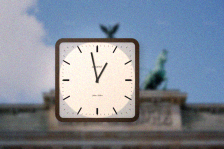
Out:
12 h 58 min
